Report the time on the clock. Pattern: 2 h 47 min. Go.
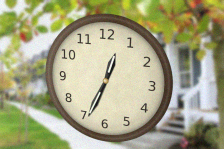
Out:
12 h 34 min
